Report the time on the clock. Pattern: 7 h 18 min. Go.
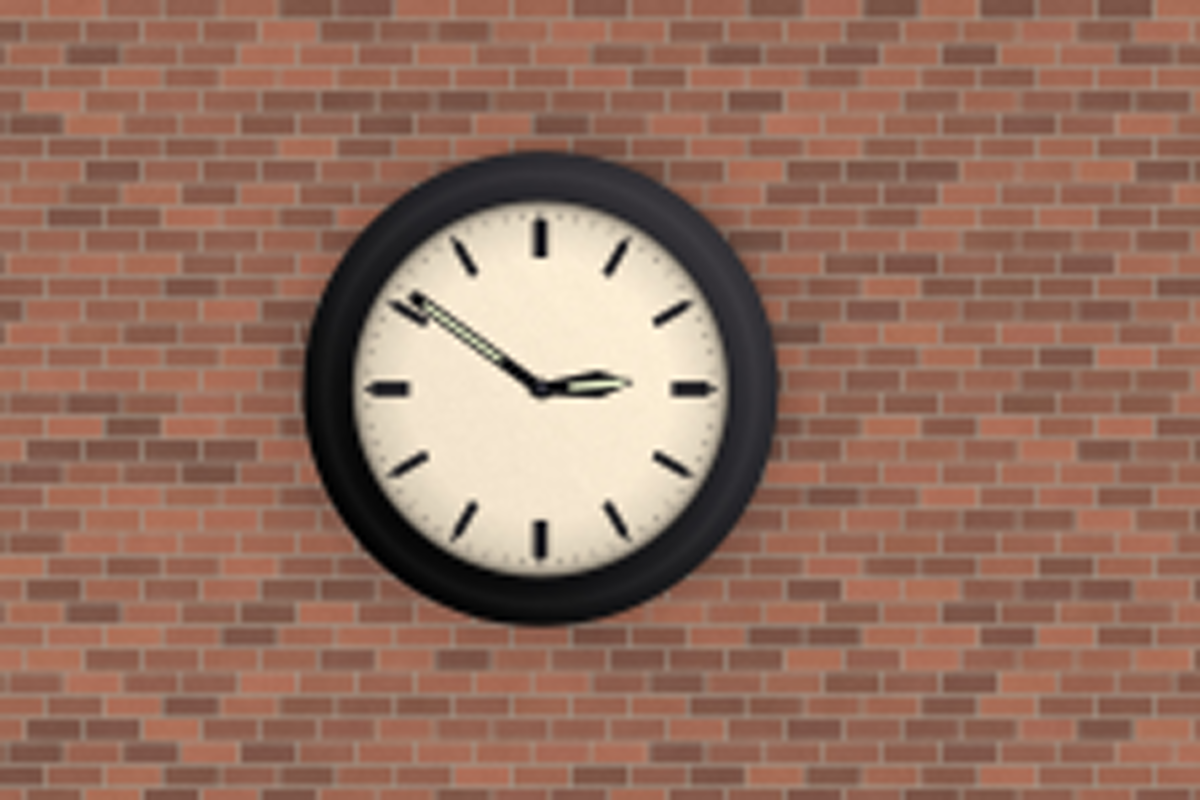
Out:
2 h 51 min
